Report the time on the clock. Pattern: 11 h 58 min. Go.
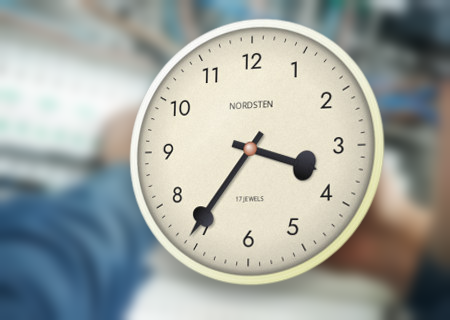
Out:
3 h 36 min
